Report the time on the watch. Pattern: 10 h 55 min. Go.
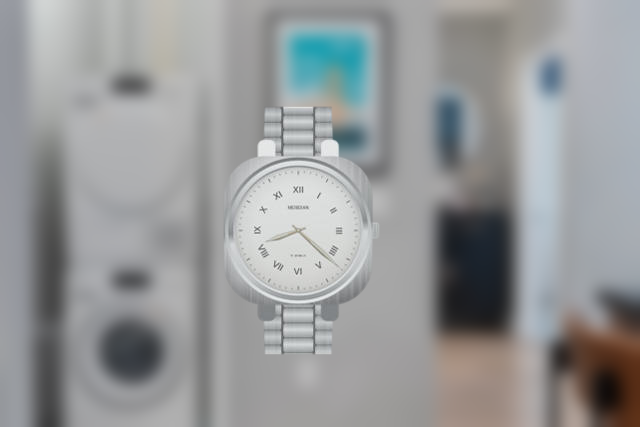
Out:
8 h 22 min
